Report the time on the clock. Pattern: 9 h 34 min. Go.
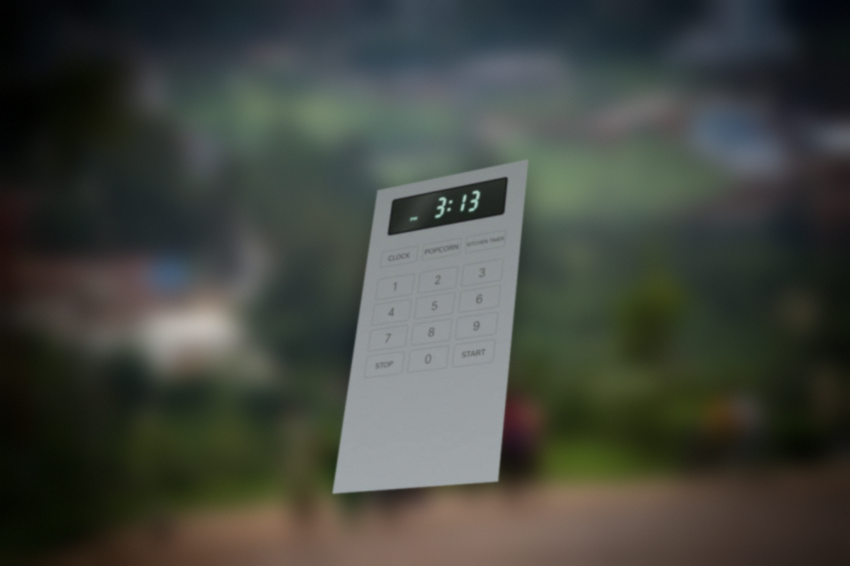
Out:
3 h 13 min
